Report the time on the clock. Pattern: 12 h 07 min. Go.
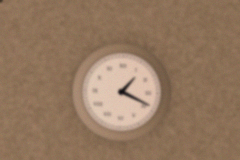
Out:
1 h 19 min
